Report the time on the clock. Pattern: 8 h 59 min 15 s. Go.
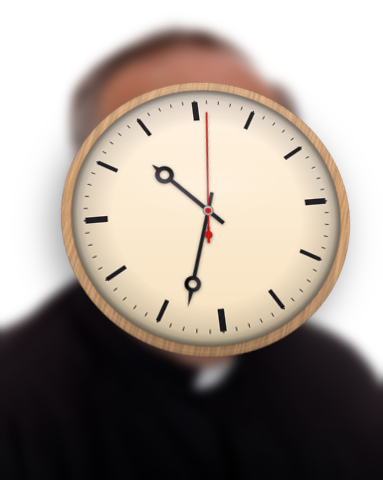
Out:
10 h 33 min 01 s
